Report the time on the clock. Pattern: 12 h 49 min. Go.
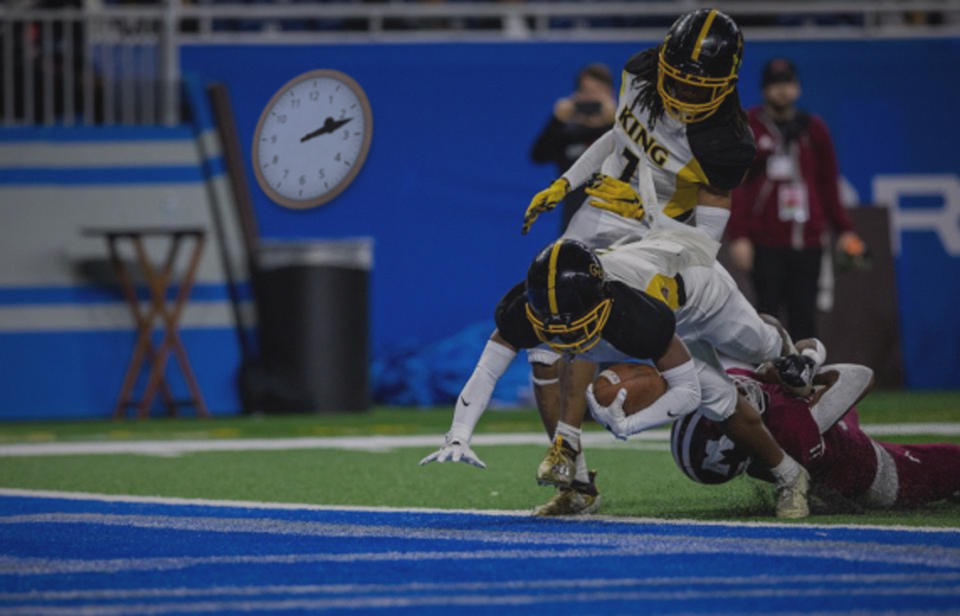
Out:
2 h 12 min
